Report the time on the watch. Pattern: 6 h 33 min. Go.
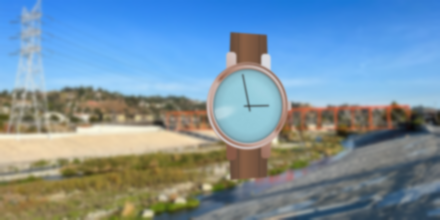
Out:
2 h 58 min
